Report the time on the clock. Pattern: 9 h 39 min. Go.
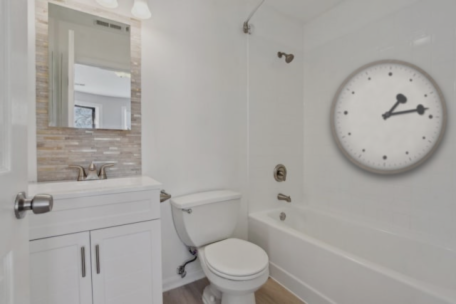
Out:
1 h 13 min
